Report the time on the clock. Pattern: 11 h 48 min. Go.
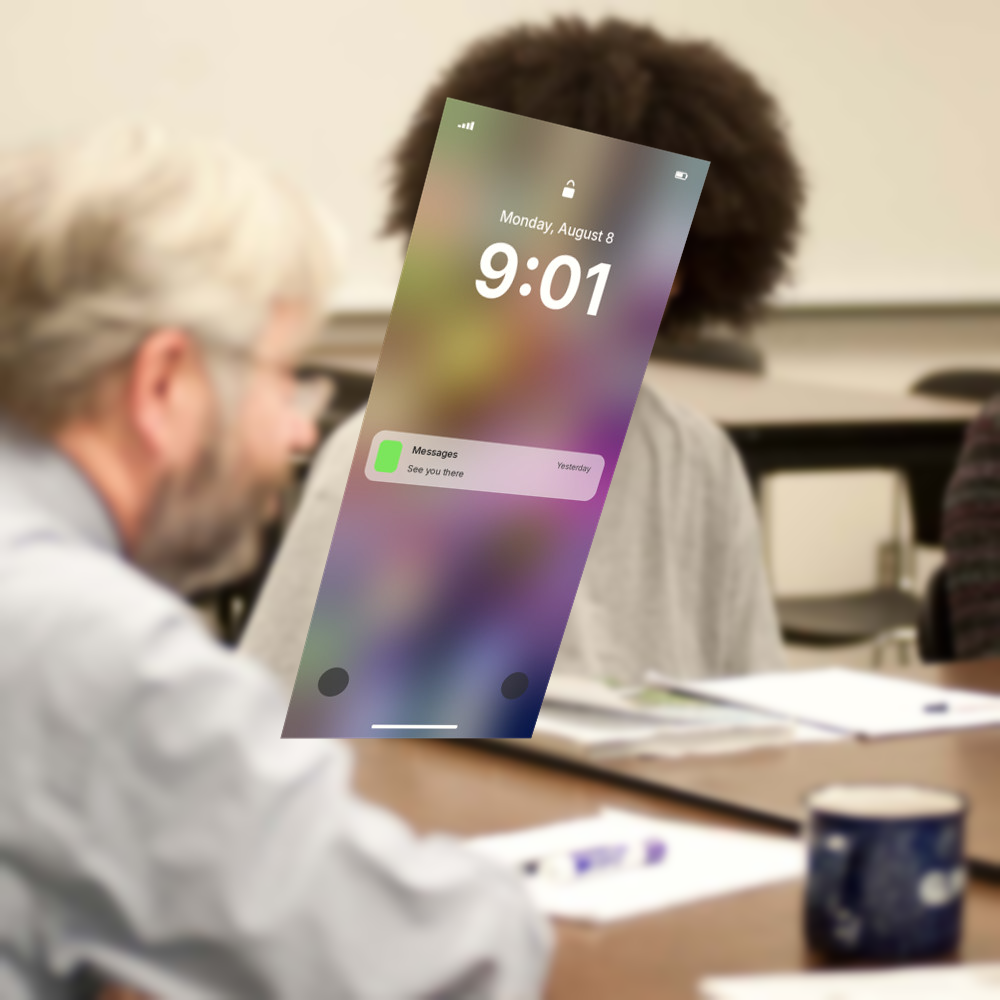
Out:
9 h 01 min
